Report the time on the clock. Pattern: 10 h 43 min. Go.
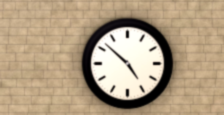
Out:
4 h 52 min
